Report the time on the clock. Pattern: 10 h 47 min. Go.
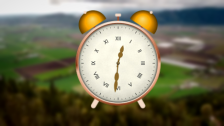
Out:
12 h 31 min
